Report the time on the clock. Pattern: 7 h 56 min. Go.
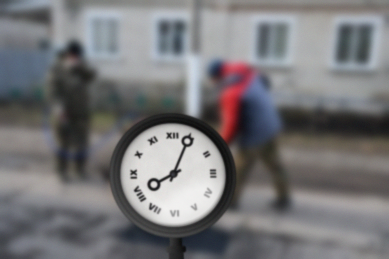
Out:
8 h 04 min
